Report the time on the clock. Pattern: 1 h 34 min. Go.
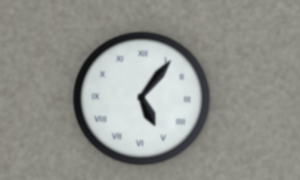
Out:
5 h 06 min
